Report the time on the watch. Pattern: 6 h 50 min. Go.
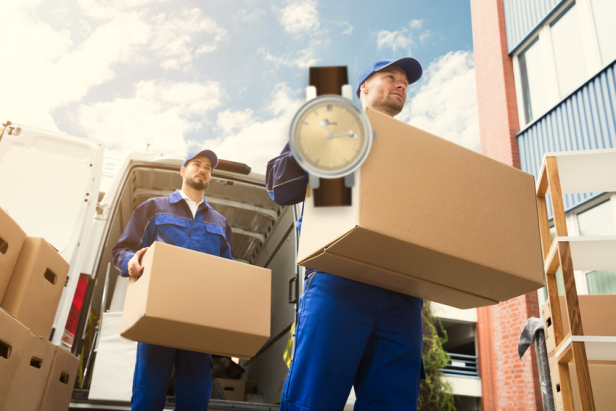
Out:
11 h 14 min
